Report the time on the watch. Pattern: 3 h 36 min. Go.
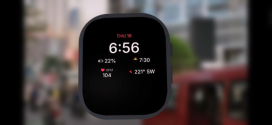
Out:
6 h 56 min
